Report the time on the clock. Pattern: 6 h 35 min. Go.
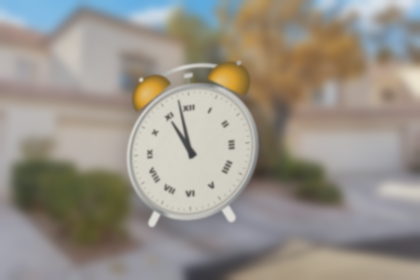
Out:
10 h 58 min
